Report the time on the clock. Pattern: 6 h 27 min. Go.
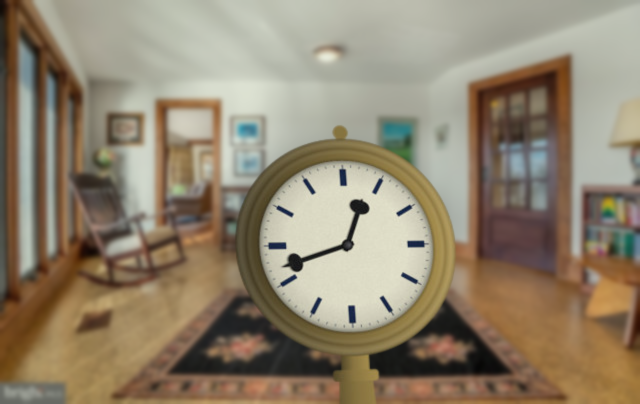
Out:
12 h 42 min
